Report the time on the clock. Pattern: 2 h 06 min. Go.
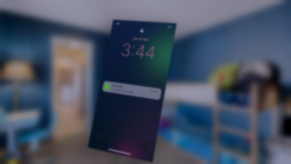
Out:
3 h 44 min
